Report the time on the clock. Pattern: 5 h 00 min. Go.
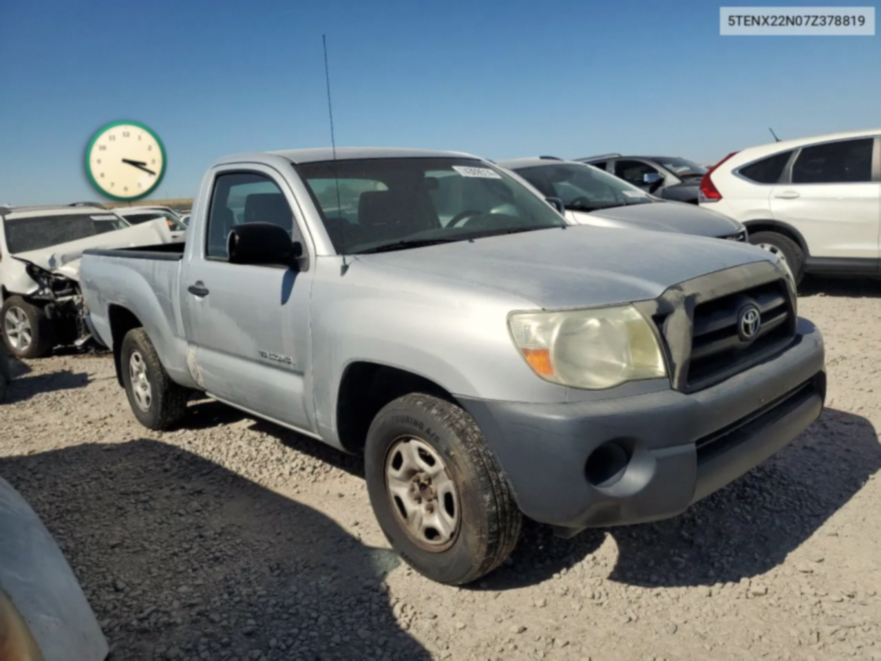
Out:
3 h 19 min
